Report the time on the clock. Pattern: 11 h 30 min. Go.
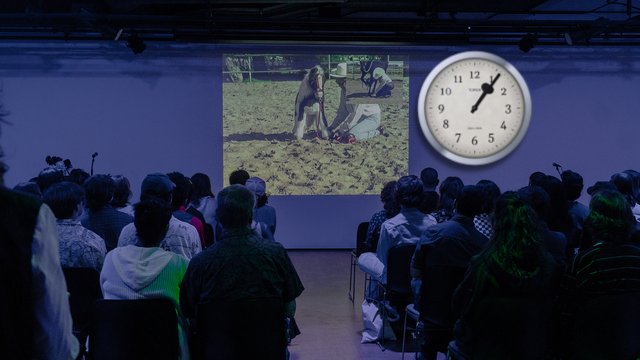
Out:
1 h 06 min
